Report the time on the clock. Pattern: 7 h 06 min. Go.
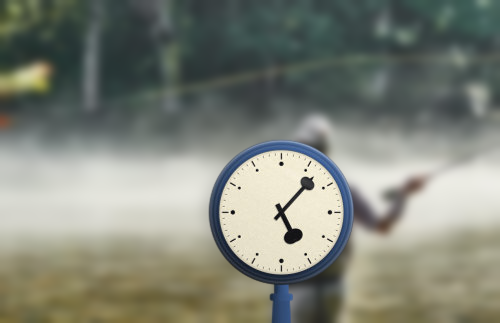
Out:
5 h 07 min
